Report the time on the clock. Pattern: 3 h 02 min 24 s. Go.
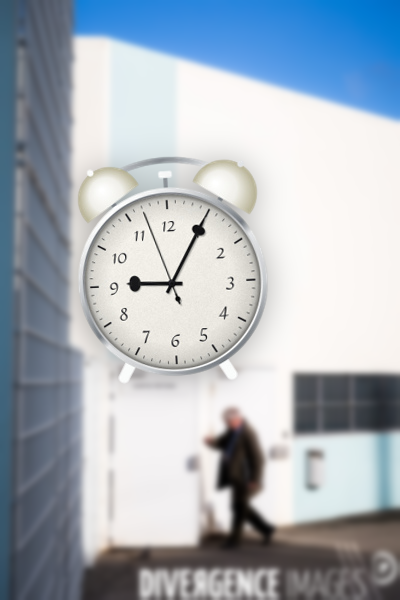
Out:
9 h 04 min 57 s
